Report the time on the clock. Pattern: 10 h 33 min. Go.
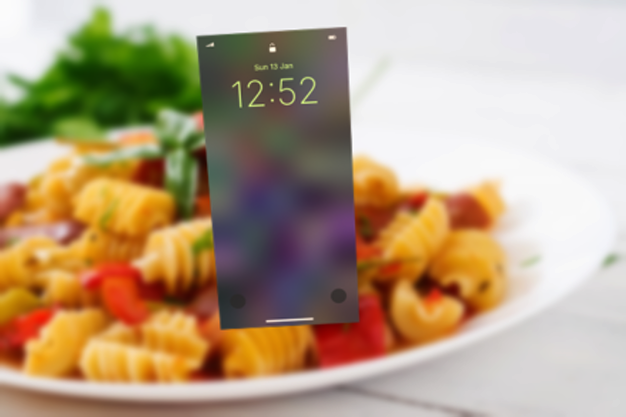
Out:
12 h 52 min
